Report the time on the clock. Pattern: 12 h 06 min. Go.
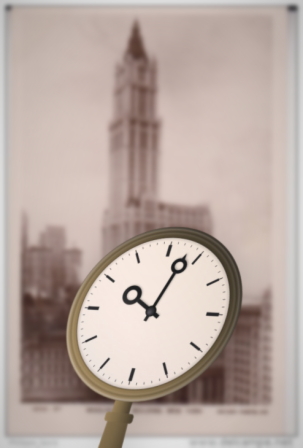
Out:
10 h 03 min
